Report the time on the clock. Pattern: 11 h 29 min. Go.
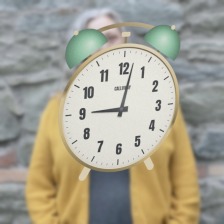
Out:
9 h 02 min
